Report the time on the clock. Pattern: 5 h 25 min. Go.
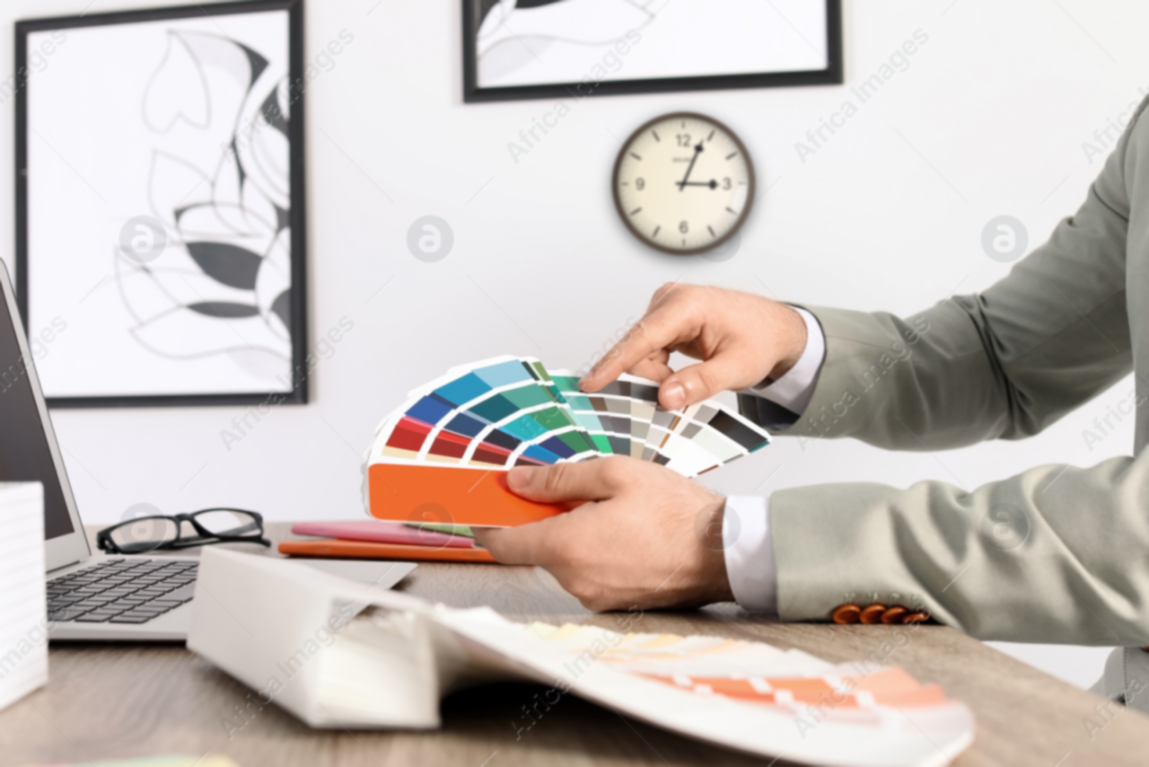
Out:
3 h 04 min
